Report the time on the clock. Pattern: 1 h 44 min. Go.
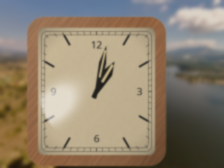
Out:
1 h 02 min
